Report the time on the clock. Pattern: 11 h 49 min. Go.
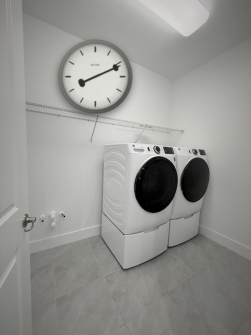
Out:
8 h 11 min
